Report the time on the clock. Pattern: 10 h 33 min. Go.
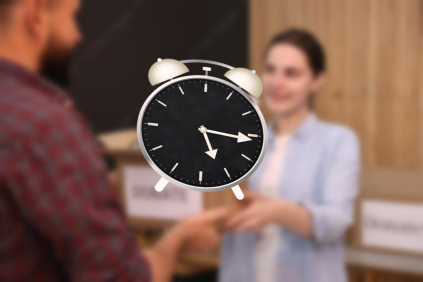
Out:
5 h 16 min
